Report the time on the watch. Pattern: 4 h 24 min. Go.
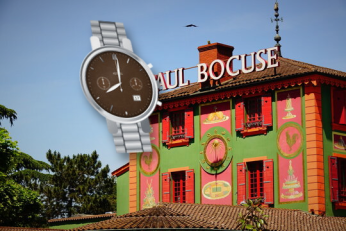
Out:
8 h 01 min
